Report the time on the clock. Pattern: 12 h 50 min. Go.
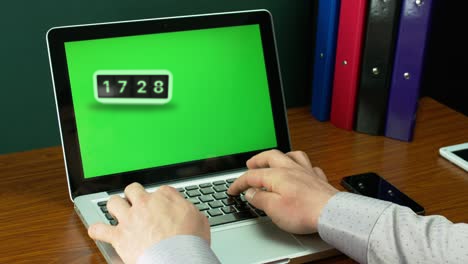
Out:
17 h 28 min
